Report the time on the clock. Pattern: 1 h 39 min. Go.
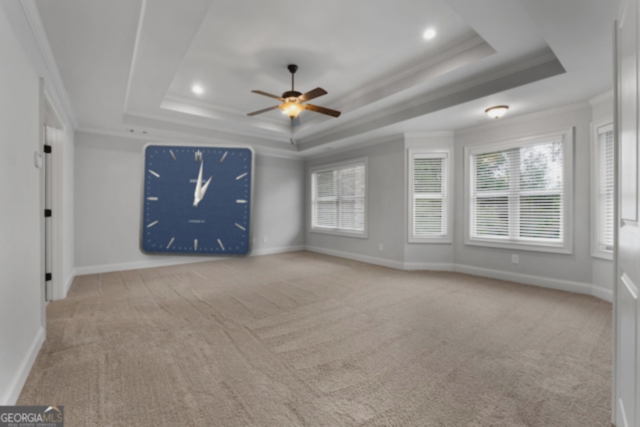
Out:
1 h 01 min
